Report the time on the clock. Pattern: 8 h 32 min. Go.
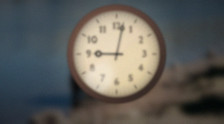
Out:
9 h 02 min
